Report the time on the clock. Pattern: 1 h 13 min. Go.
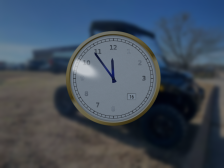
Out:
11 h 54 min
